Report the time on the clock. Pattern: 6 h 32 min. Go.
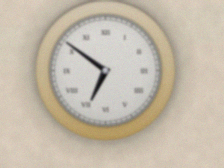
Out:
6 h 51 min
